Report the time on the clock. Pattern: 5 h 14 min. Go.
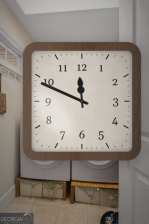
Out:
11 h 49 min
